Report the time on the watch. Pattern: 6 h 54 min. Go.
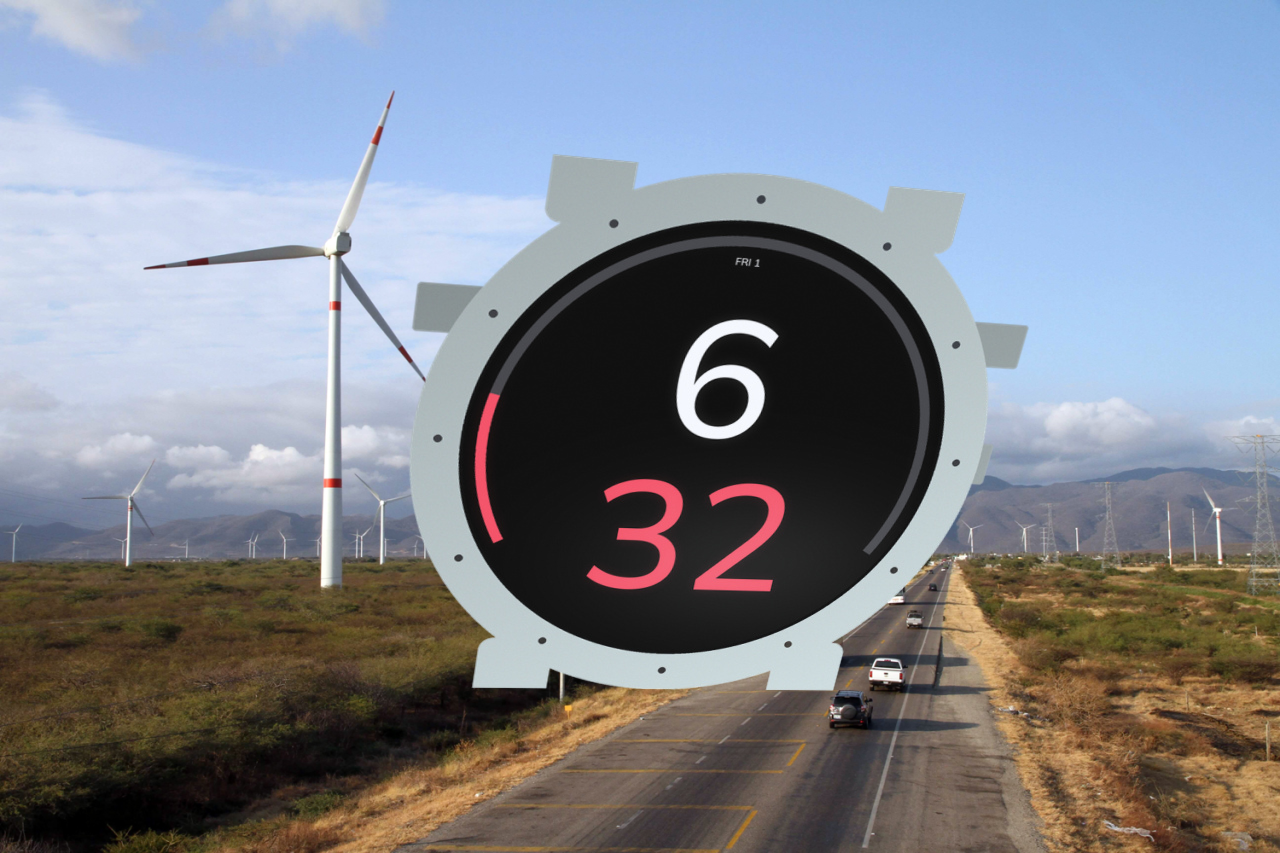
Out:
6 h 32 min
